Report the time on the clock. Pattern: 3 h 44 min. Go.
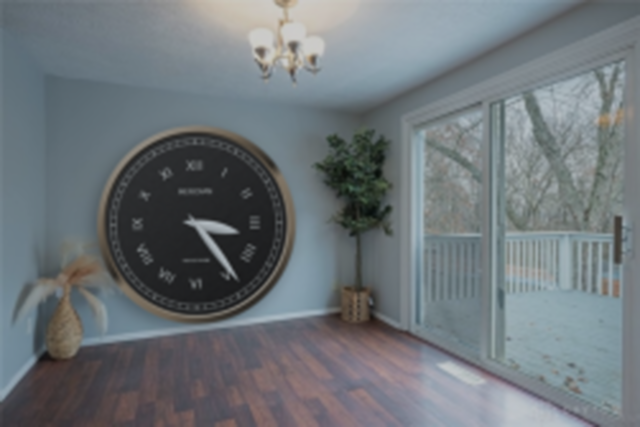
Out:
3 h 24 min
